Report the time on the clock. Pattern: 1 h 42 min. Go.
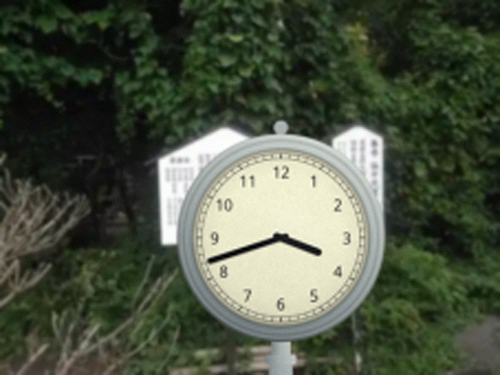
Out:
3 h 42 min
